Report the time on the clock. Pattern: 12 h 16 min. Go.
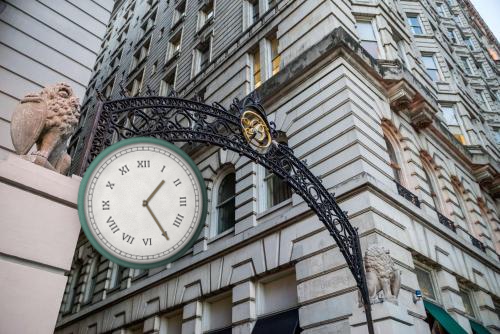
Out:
1 h 25 min
